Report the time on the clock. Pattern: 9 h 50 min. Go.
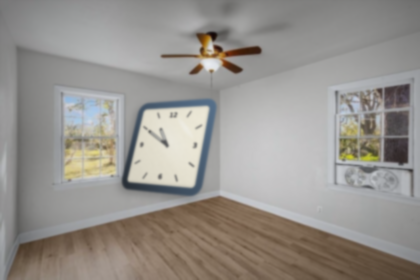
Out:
10 h 50 min
